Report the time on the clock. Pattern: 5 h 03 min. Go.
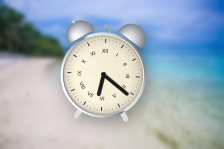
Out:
6 h 21 min
